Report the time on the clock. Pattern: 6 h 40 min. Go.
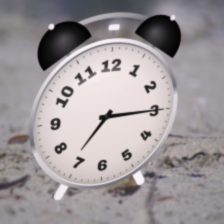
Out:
7 h 15 min
